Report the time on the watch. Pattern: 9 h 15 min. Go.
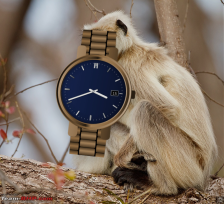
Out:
3 h 41 min
